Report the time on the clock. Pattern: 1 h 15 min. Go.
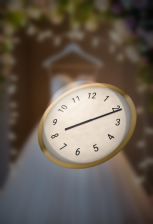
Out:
8 h 11 min
